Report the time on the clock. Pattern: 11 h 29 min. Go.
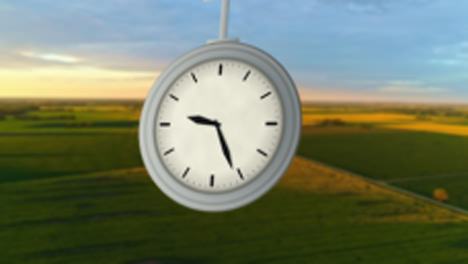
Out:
9 h 26 min
